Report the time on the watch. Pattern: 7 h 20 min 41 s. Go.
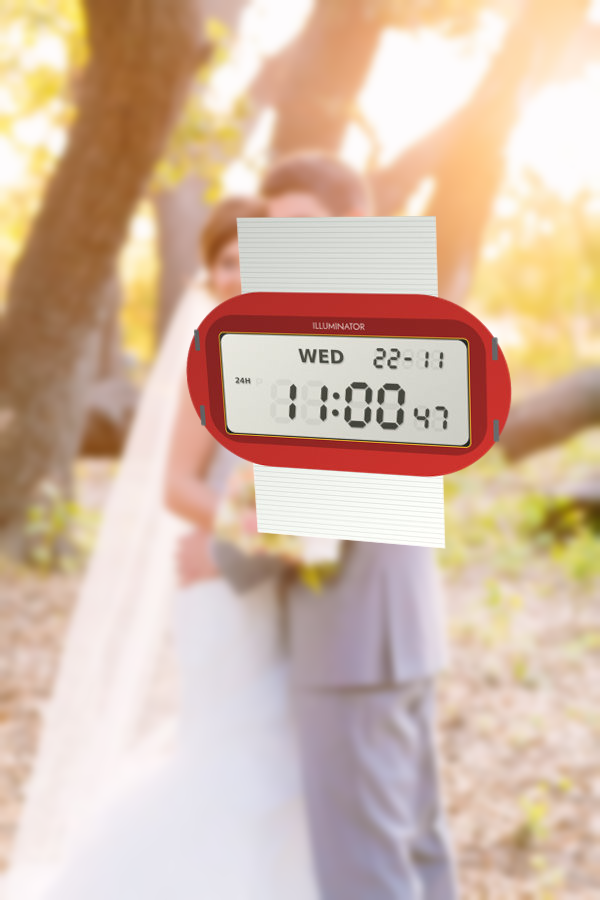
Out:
11 h 00 min 47 s
